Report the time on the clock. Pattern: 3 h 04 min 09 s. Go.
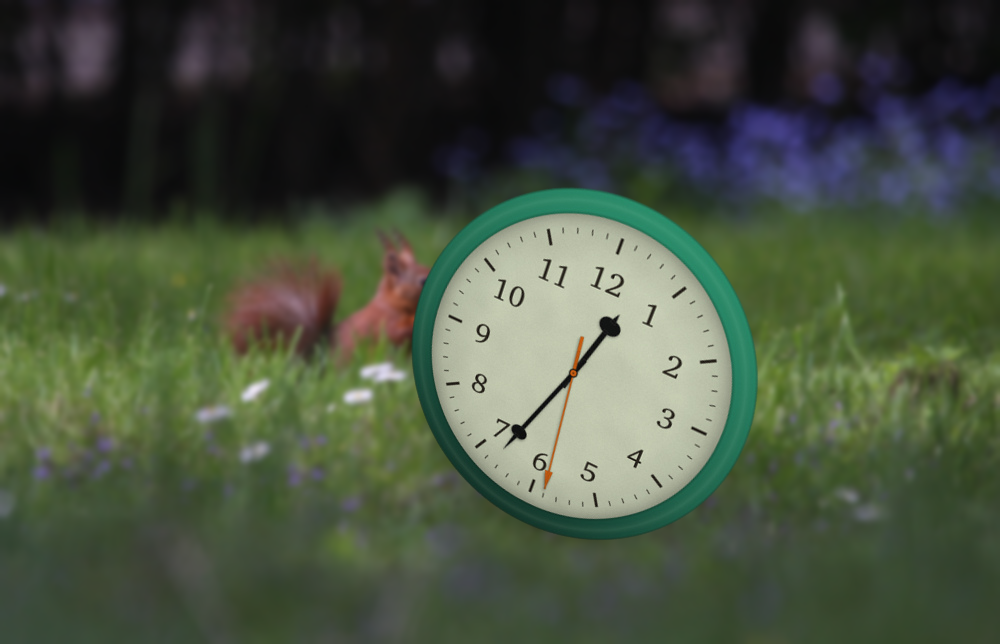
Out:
12 h 33 min 29 s
